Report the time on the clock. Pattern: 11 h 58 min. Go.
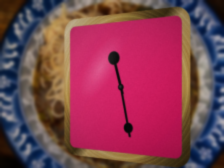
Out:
11 h 28 min
